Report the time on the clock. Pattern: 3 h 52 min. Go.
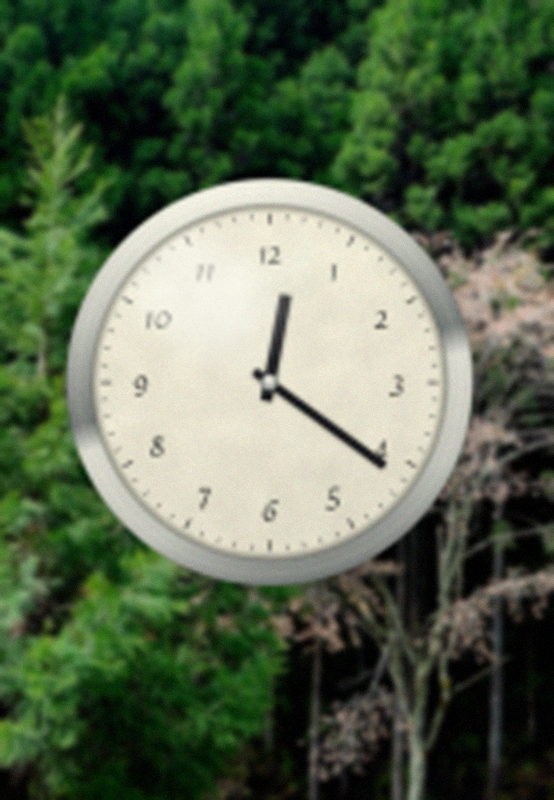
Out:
12 h 21 min
